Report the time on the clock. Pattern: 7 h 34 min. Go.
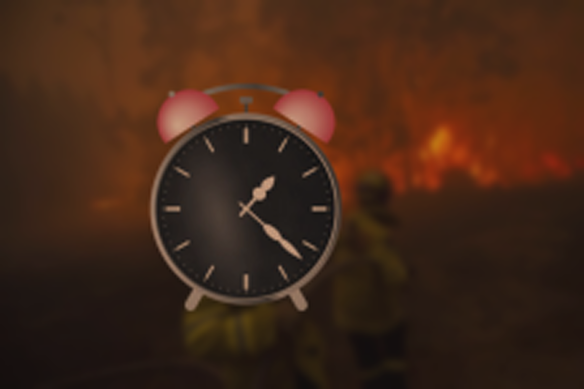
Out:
1 h 22 min
